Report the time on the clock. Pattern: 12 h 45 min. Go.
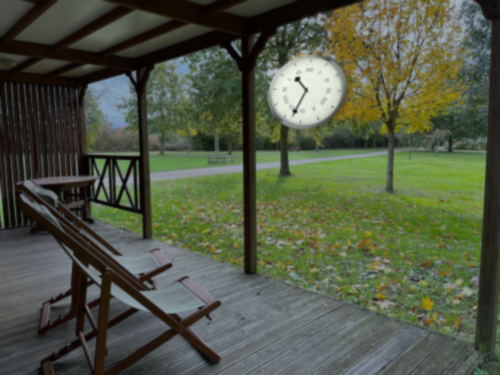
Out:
10 h 33 min
